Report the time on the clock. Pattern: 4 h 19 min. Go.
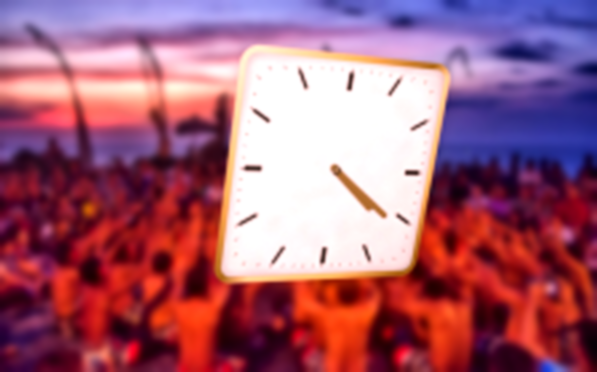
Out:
4 h 21 min
